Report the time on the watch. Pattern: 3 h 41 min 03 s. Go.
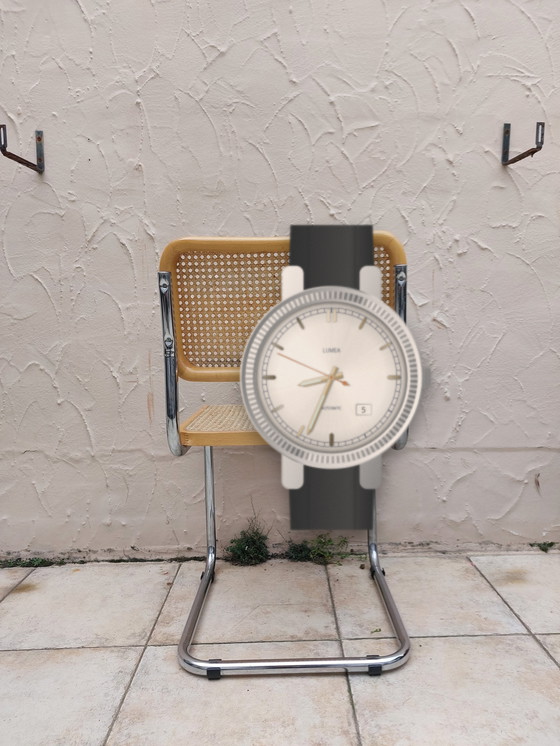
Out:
8 h 33 min 49 s
